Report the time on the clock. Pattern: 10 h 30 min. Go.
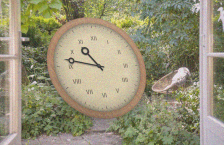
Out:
10 h 47 min
